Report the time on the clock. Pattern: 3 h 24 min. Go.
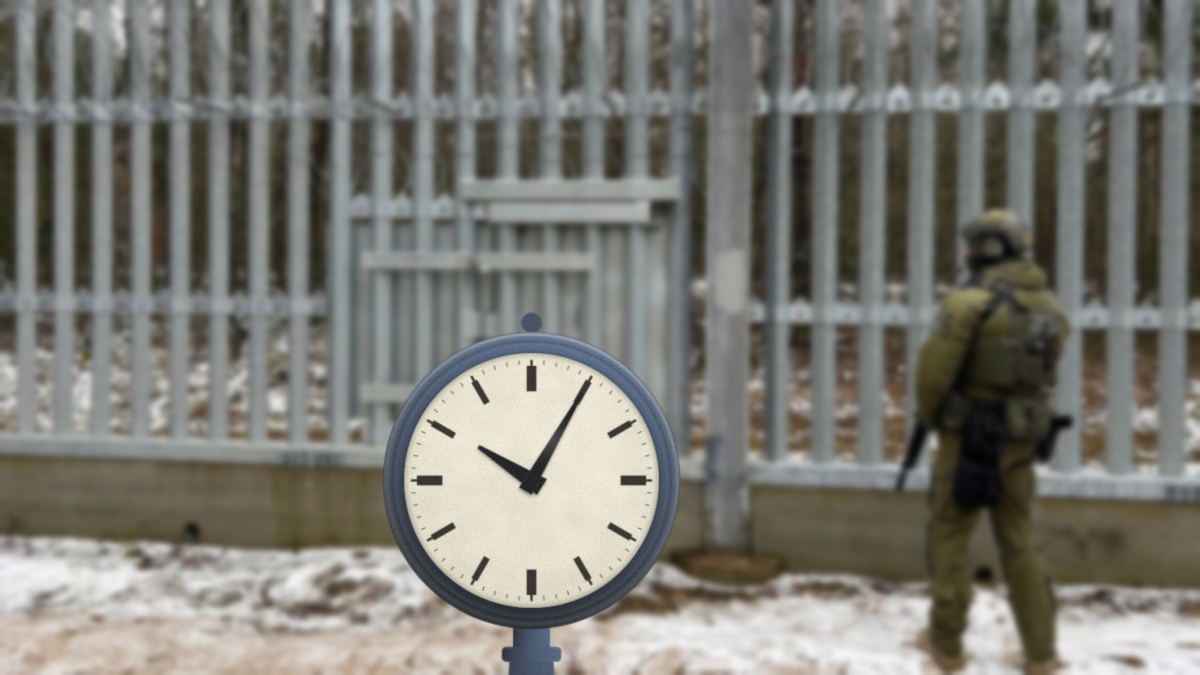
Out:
10 h 05 min
